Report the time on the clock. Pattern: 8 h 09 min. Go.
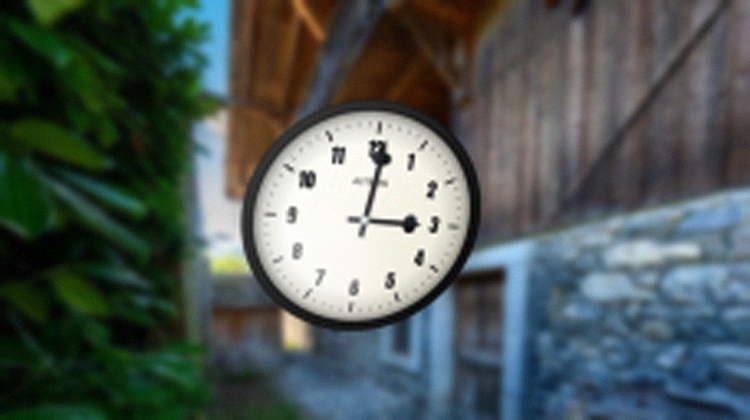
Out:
3 h 01 min
